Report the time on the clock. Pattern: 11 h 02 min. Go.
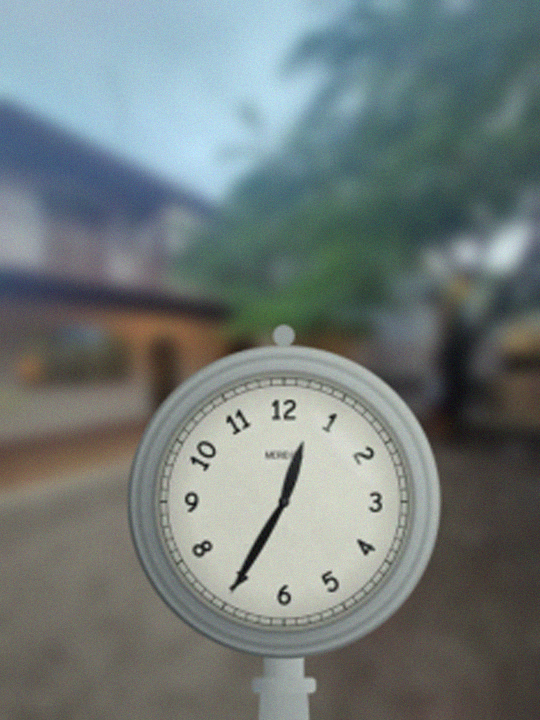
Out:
12 h 35 min
